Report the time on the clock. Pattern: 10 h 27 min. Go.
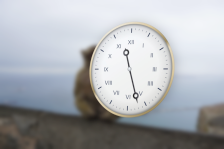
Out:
11 h 27 min
